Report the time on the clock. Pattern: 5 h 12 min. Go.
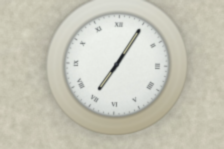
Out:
7 h 05 min
